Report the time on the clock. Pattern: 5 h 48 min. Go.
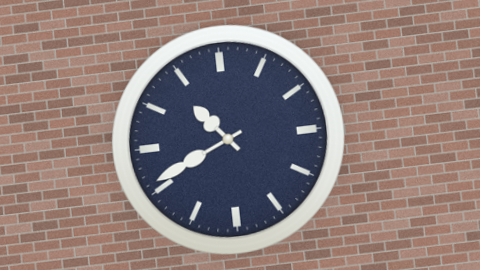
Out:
10 h 41 min
